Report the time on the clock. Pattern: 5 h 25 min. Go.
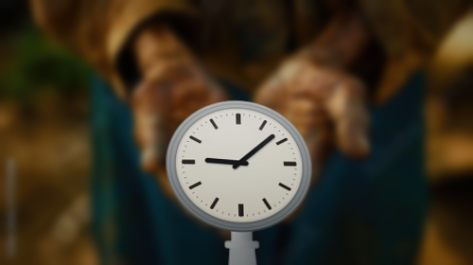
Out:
9 h 08 min
